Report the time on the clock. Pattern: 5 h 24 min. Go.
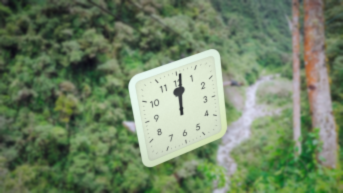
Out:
12 h 01 min
